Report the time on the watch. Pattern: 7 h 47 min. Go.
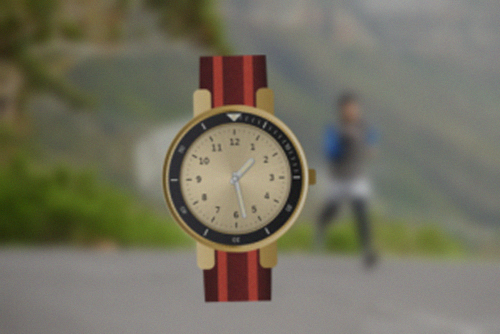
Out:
1 h 28 min
